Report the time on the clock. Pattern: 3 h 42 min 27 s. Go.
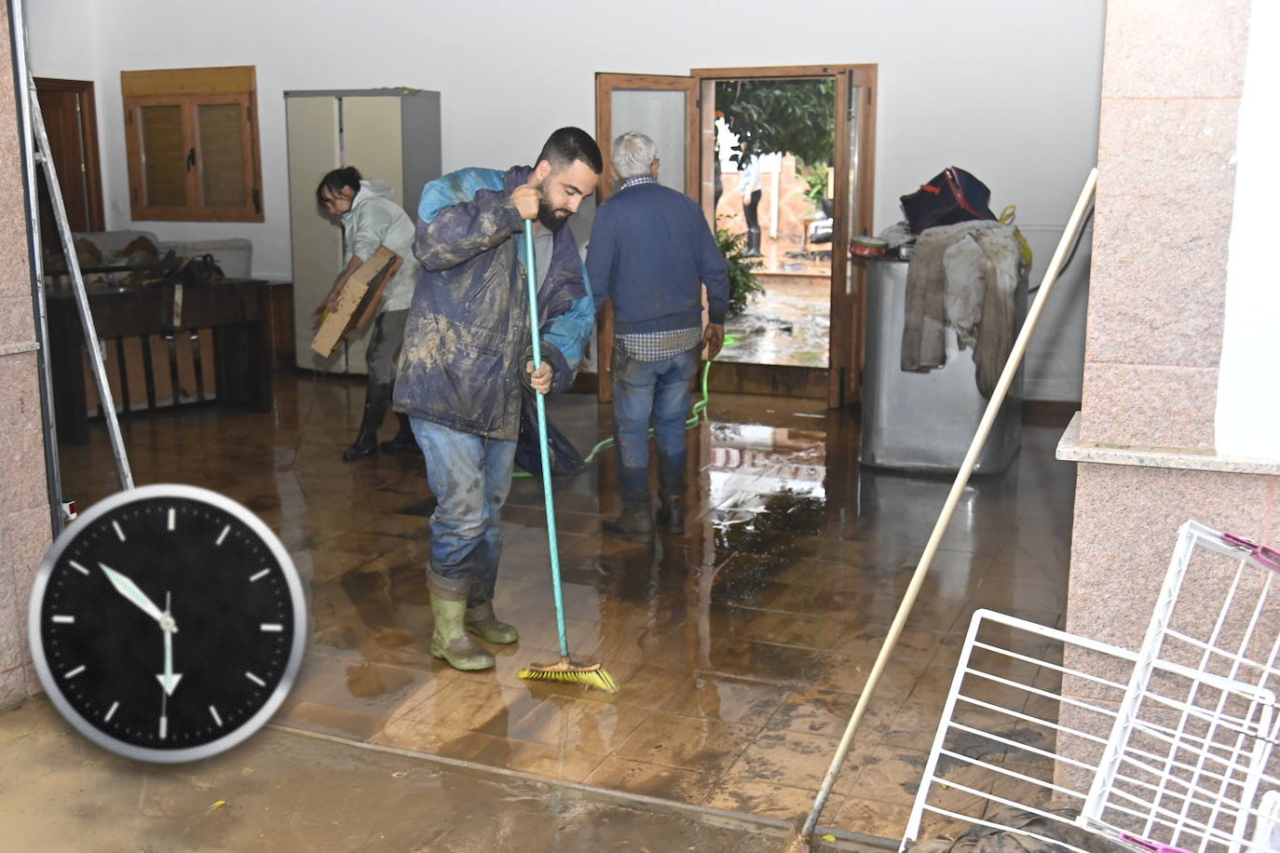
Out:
5 h 51 min 30 s
